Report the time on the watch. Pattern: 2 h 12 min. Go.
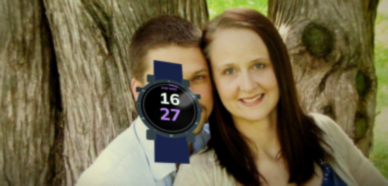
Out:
16 h 27 min
